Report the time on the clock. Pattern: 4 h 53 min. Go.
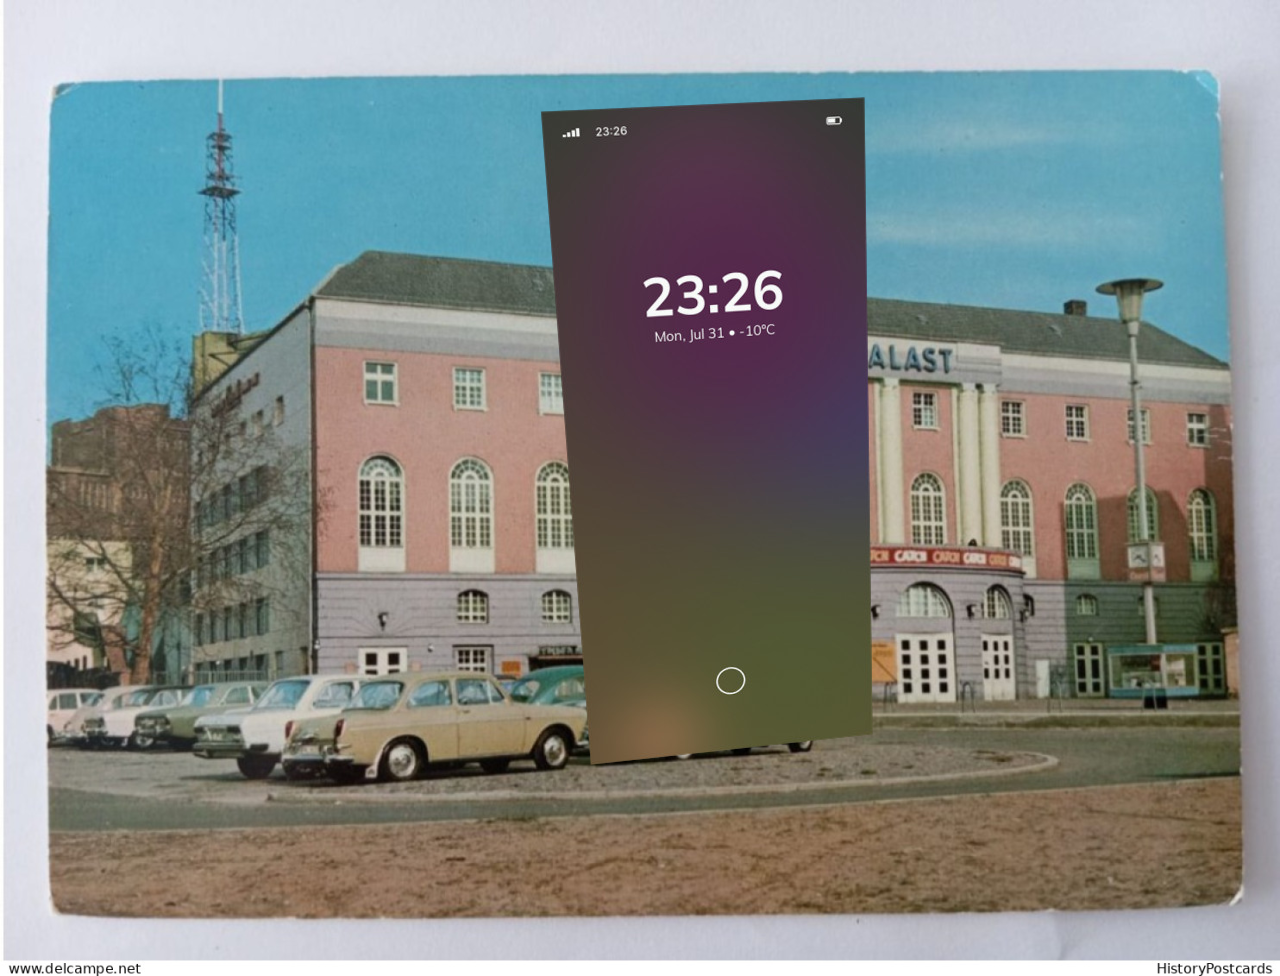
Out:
23 h 26 min
